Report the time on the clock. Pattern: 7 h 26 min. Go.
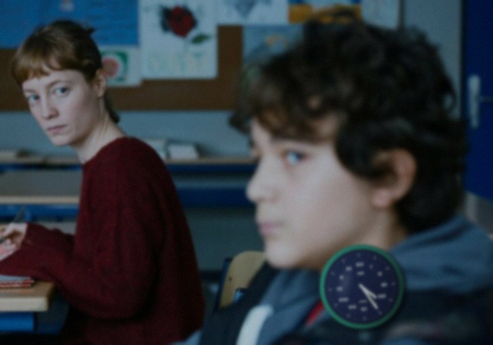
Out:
4 h 25 min
